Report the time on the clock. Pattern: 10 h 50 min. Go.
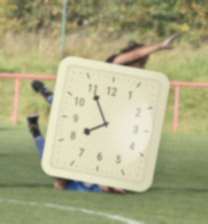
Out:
7 h 55 min
